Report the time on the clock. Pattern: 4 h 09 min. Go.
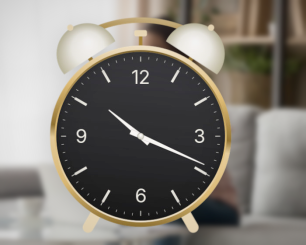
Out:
10 h 19 min
